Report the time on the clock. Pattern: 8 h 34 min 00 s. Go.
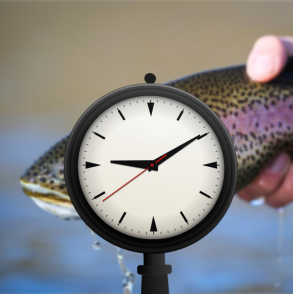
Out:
9 h 09 min 39 s
